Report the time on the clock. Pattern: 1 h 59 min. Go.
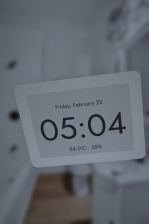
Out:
5 h 04 min
